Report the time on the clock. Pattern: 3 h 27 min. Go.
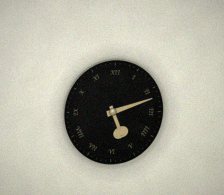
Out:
5 h 12 min
